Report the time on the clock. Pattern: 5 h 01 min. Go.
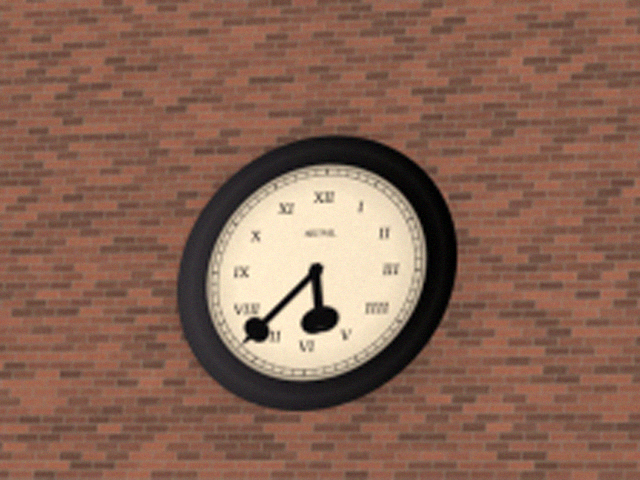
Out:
5 h 37 min
